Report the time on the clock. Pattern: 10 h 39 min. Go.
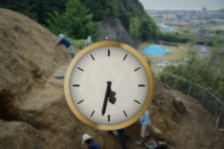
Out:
5 h 32 min
